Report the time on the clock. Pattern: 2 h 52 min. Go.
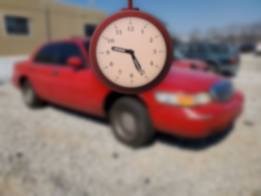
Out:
9 h 26 min
